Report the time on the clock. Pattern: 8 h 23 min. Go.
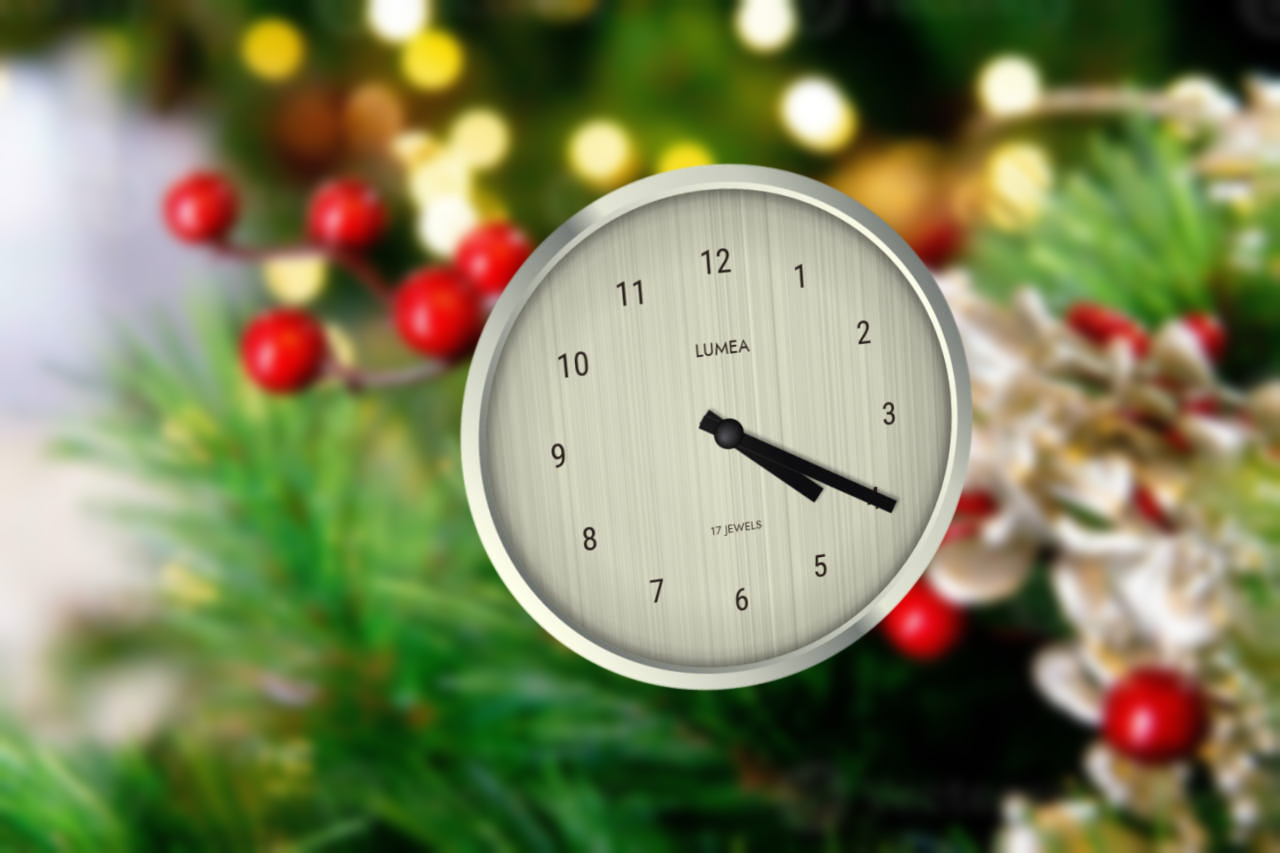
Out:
4 h 20 min
